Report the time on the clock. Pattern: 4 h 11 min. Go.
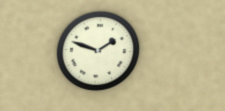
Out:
1 h 48 min
